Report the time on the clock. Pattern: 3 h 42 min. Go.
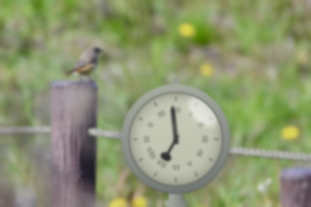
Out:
6 h 59 min
